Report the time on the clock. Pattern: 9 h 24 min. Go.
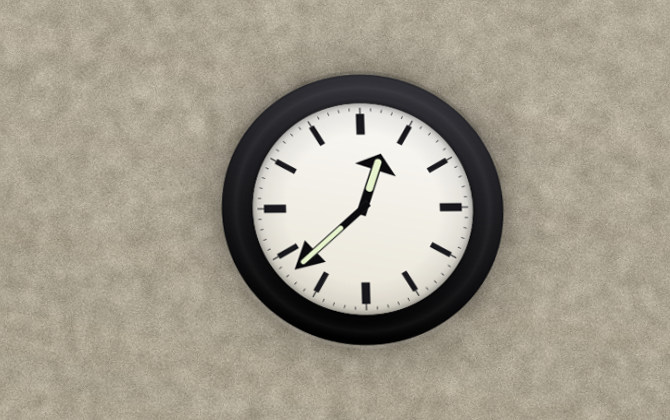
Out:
12 h 38 min
